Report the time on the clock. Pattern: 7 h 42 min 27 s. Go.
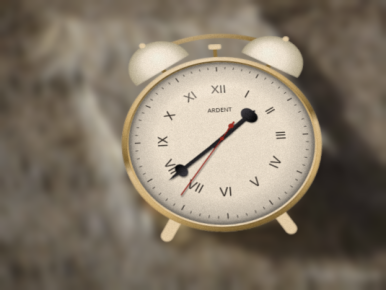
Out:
1 h 38 min 36 s
